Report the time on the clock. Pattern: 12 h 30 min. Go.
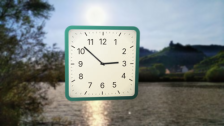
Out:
2 h 52 min
